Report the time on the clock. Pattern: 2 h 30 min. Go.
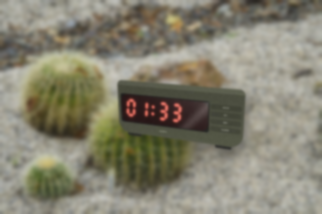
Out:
1 h 33 min
